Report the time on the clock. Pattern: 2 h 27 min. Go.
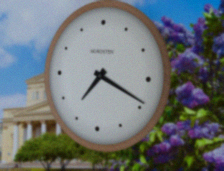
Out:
7 h 19 min
